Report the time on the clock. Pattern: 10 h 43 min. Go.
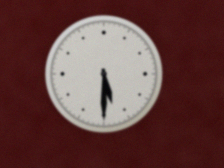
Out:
5 h 30 min
